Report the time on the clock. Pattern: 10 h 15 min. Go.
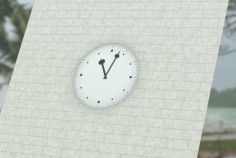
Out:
11 h 03 min
